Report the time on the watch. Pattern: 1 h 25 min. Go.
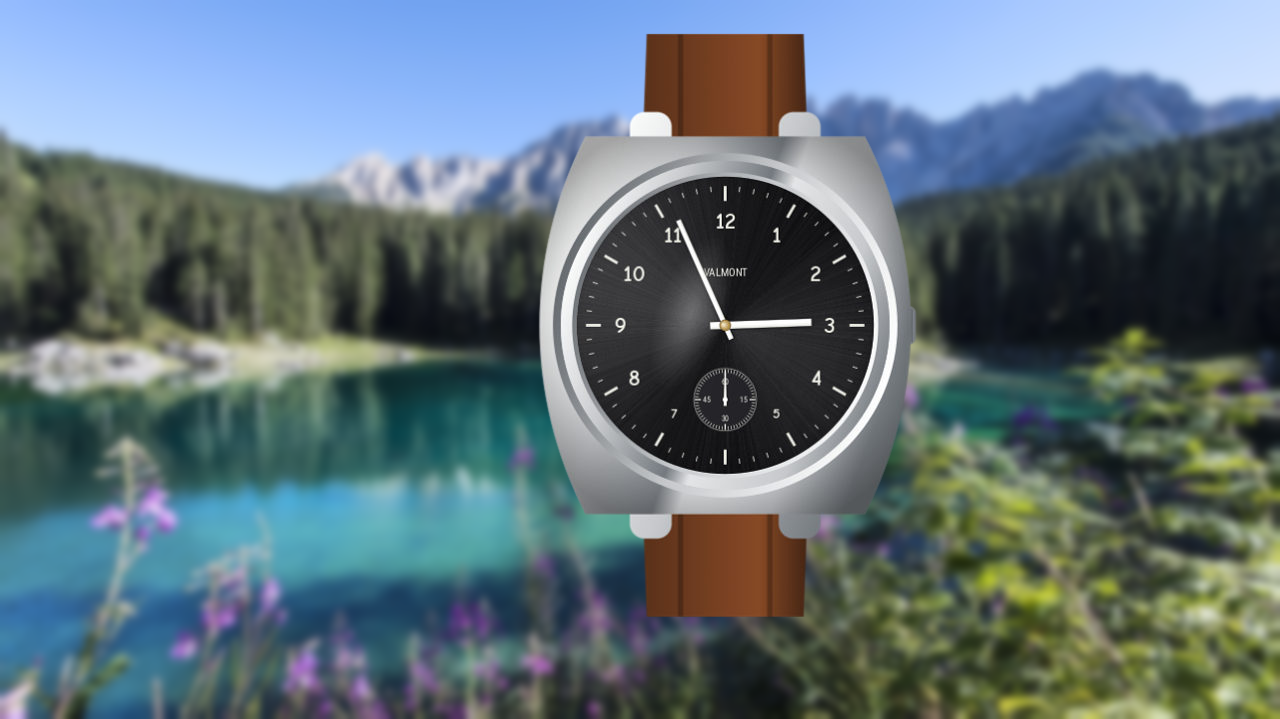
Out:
2 h 56 min
